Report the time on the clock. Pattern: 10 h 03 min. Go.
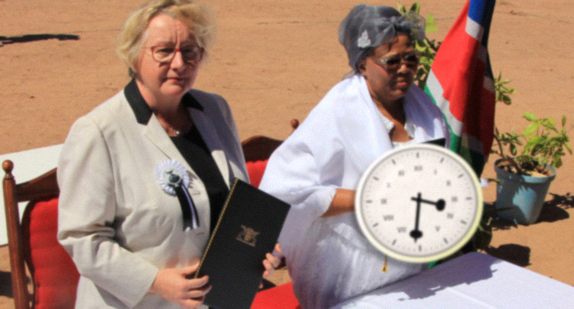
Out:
3 h 31 min
